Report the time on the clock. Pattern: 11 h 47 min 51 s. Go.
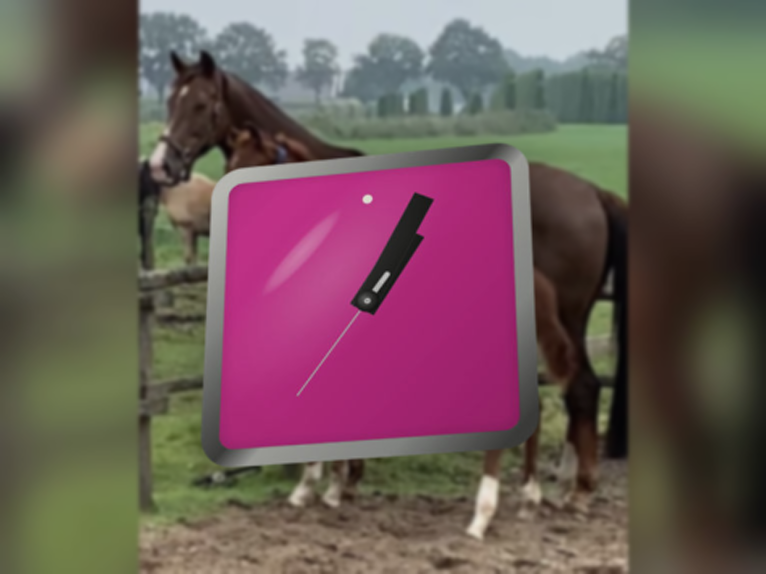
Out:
1 h 04 min 36 s
